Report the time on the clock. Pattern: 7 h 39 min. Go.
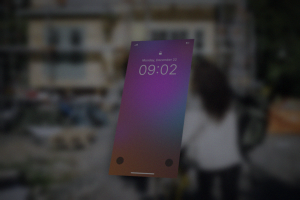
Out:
9 h 02 min
